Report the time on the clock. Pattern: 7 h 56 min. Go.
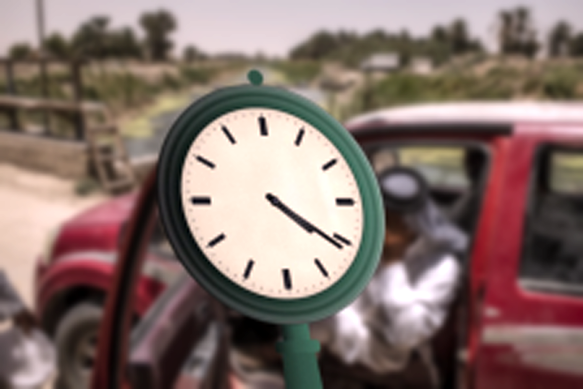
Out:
4 h 21 min
